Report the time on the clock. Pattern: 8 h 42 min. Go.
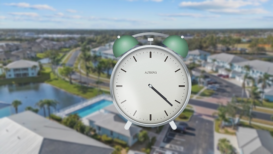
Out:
4 h 22 min
